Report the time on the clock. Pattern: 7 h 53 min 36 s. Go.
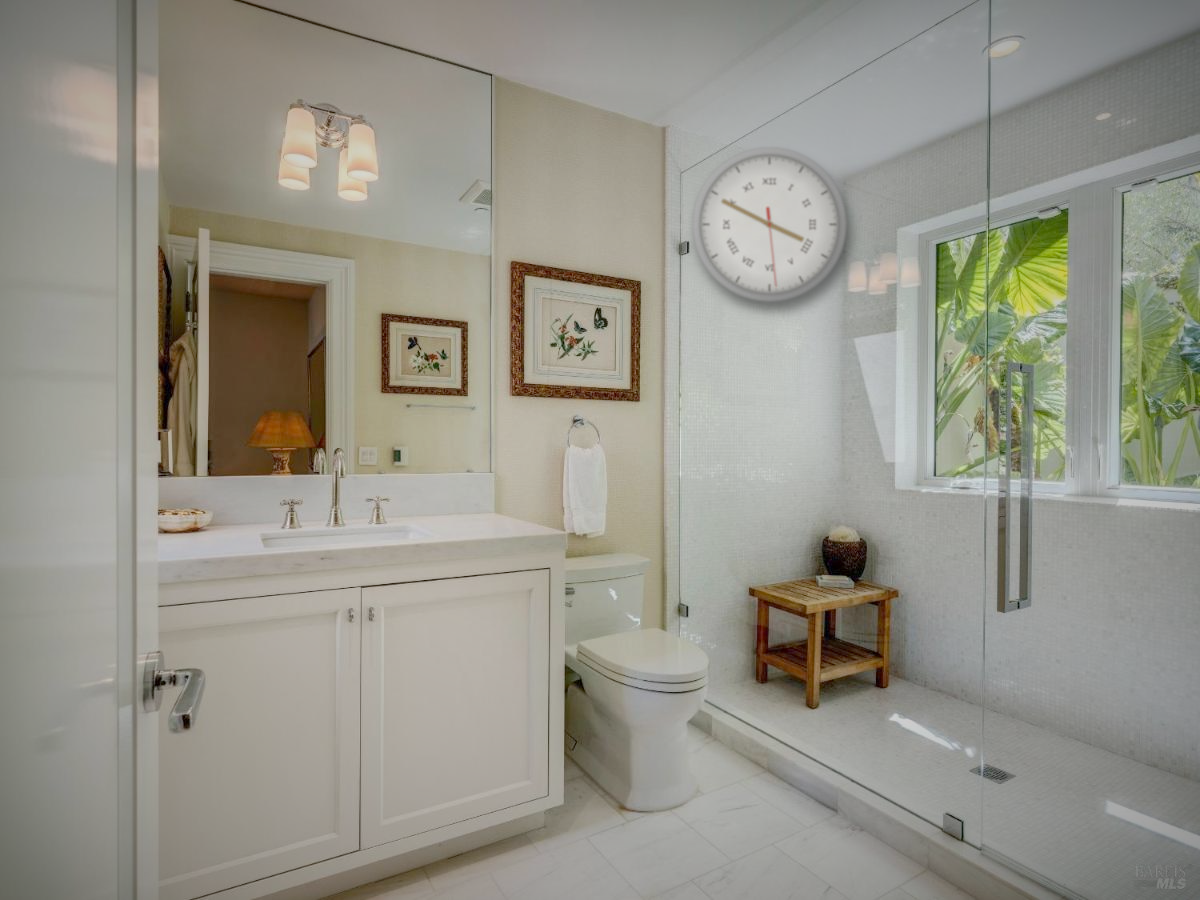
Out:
3 h 49 min 29 s
